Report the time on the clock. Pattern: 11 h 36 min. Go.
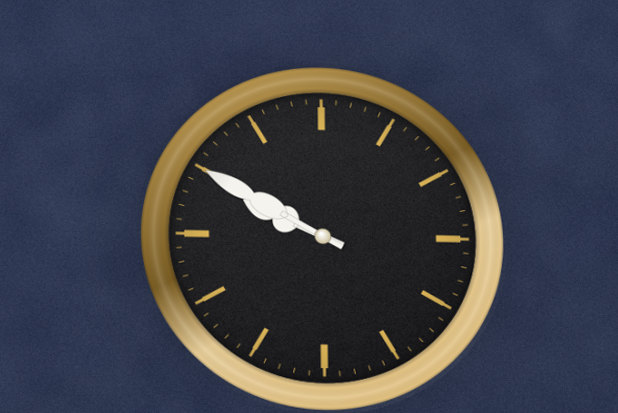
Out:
9 h 50 min
